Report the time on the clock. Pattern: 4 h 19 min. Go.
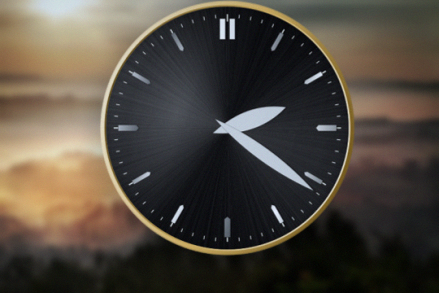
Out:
2 h 21 min
